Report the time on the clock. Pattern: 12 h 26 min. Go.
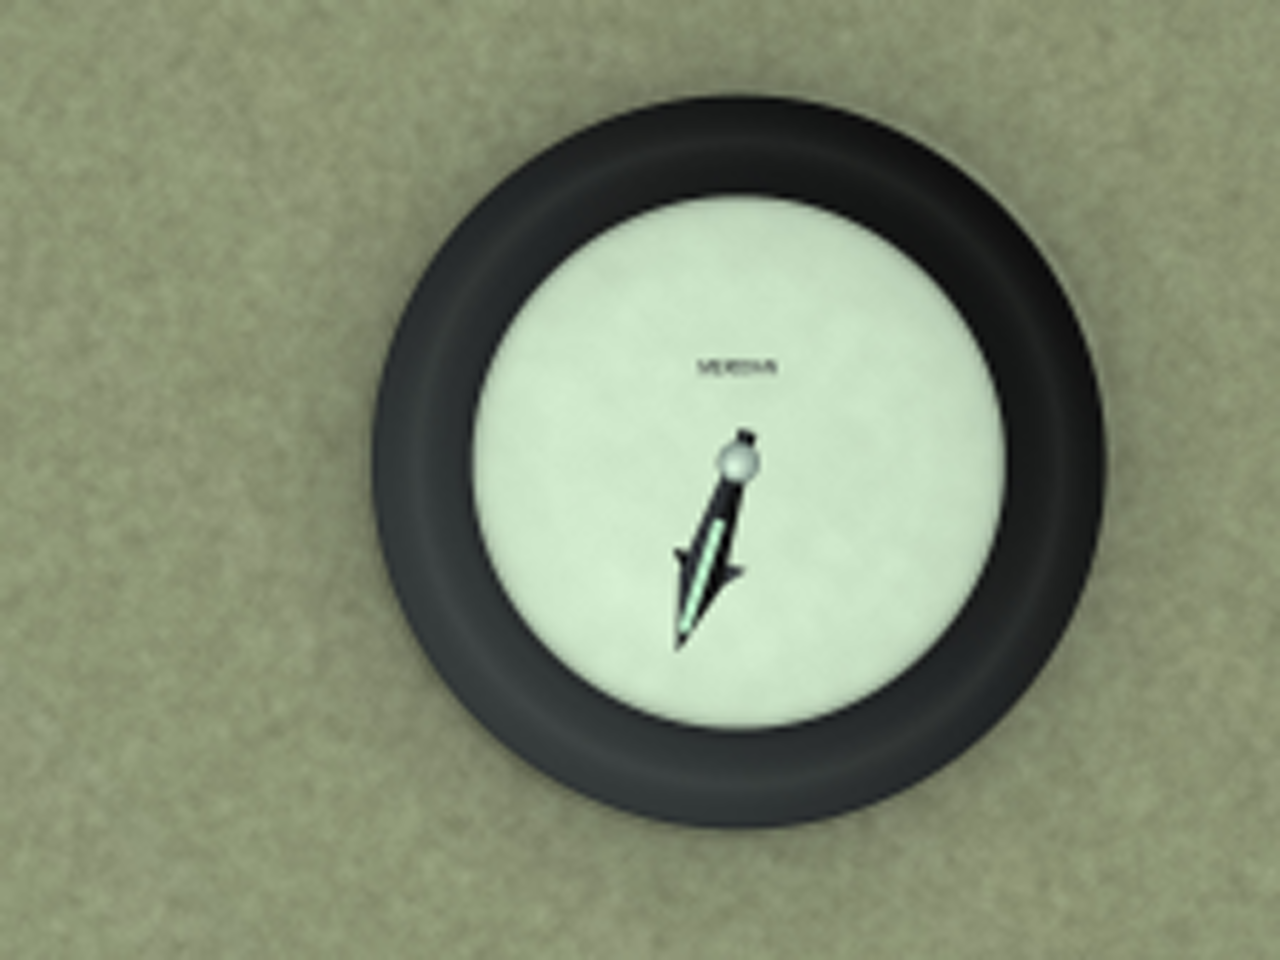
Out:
6 h 33 min
